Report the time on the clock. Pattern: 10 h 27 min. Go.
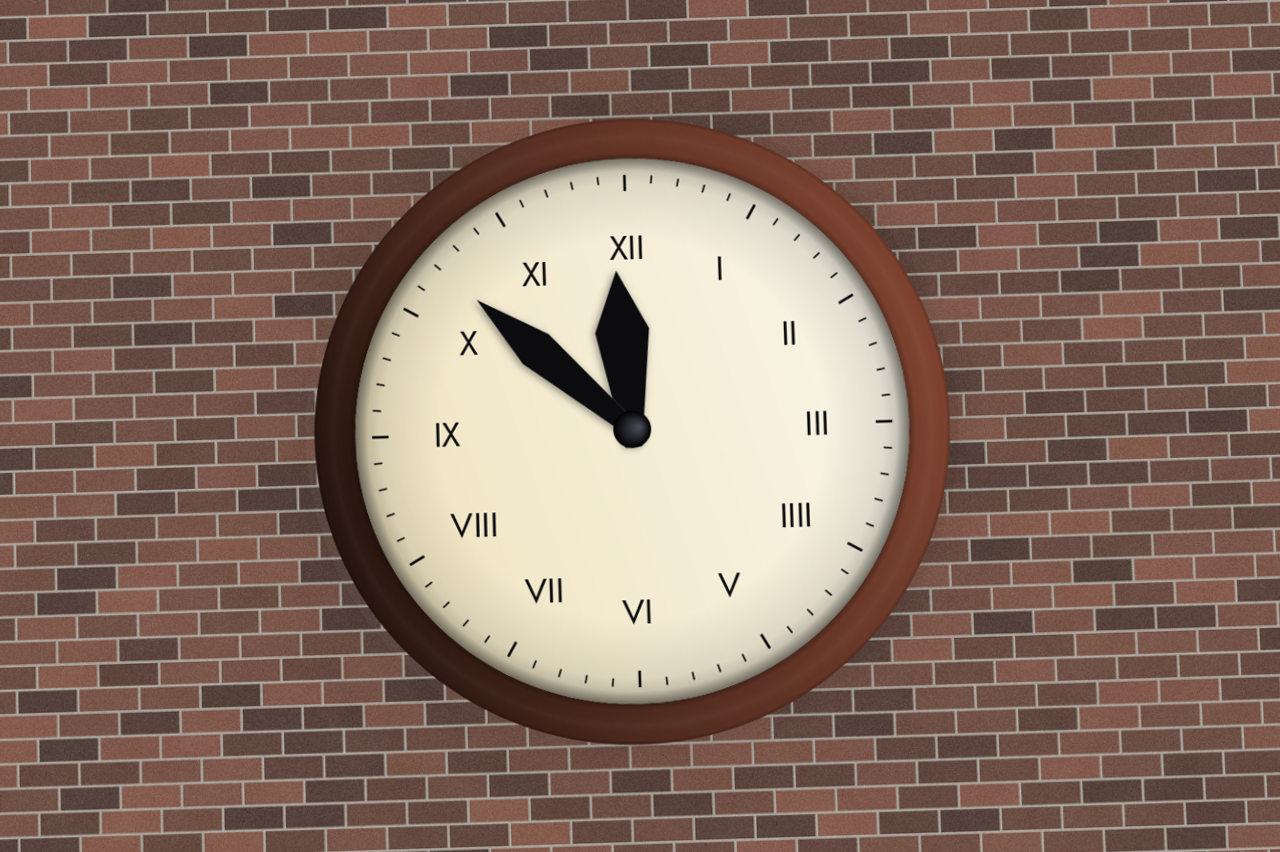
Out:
11 h 52 min
